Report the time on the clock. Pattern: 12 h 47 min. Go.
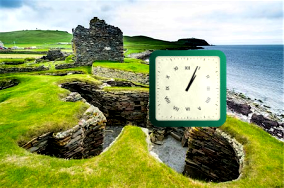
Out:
1 h 04 min
